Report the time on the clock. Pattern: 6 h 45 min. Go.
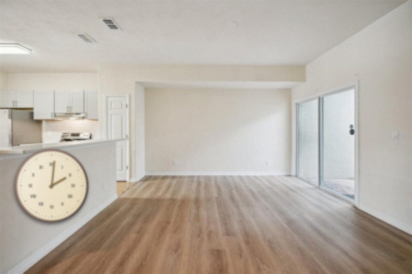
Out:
2 h 01 min
